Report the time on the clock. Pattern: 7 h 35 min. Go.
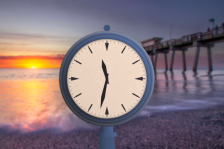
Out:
11 h 32 min
